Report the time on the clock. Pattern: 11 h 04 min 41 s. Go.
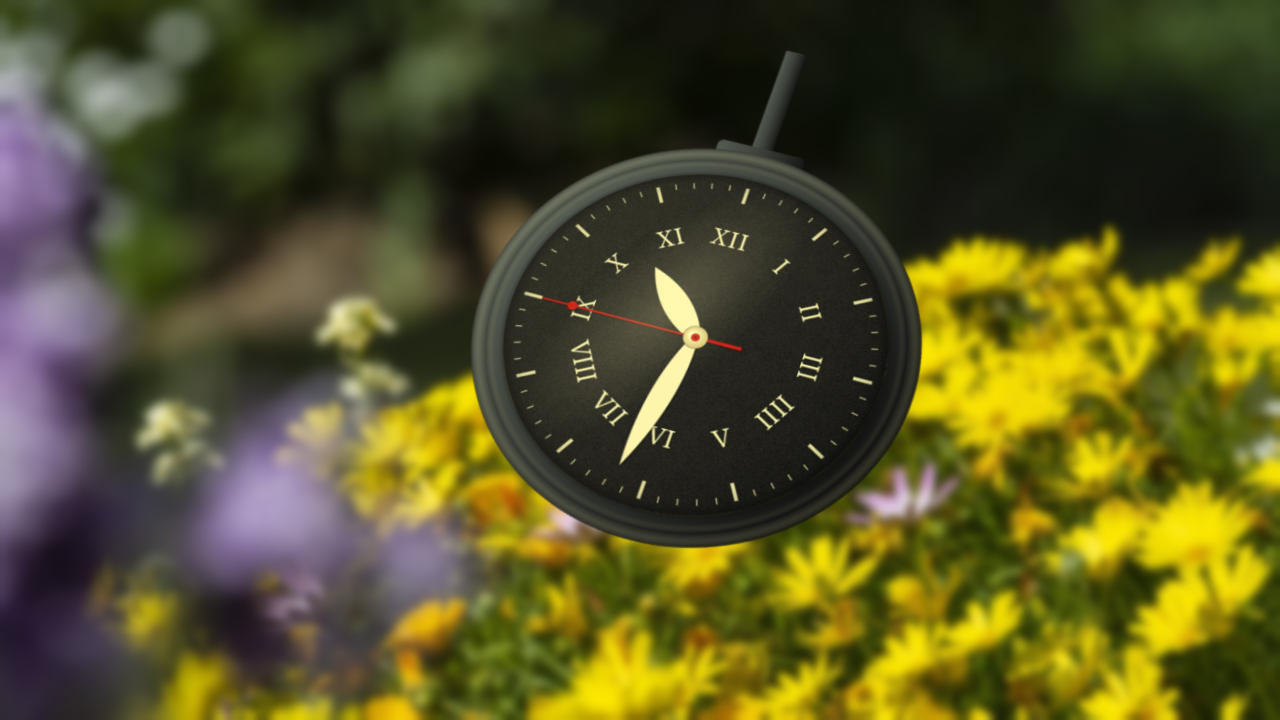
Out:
10 h 31 min 45 s
